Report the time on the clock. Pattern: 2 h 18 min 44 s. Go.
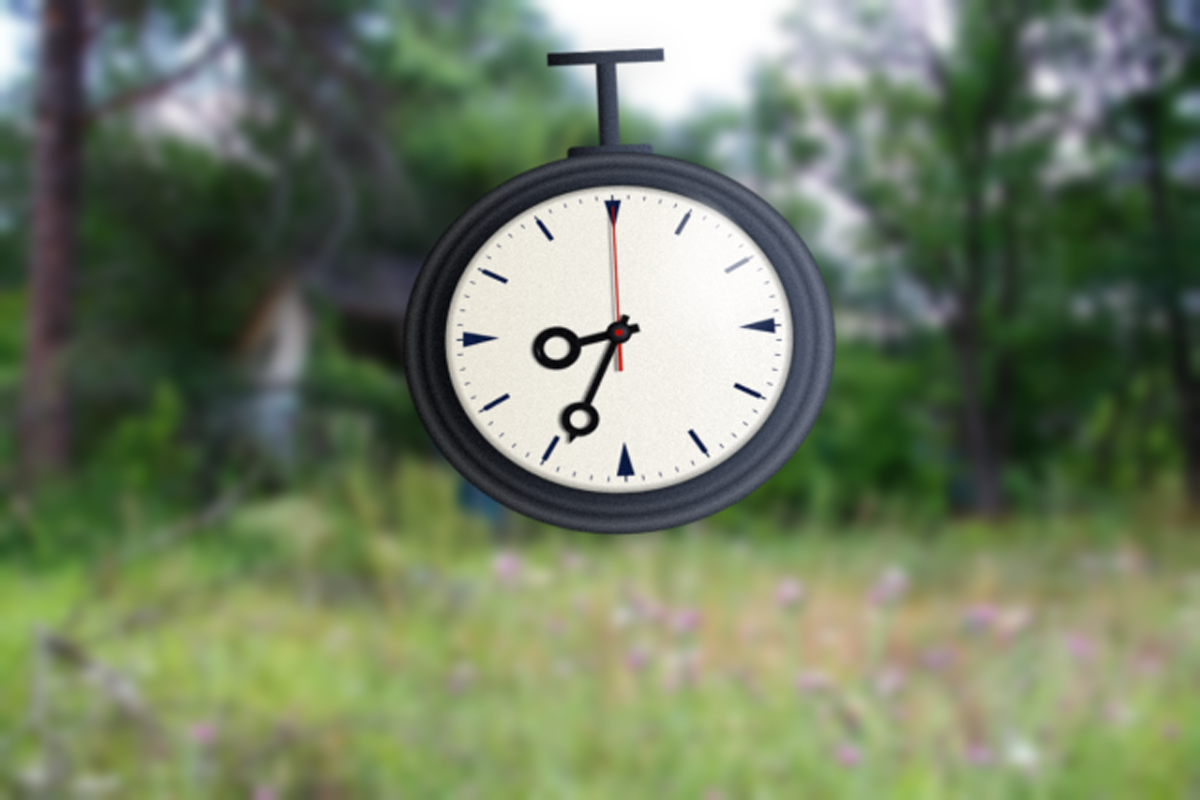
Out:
8 h 34 min 00 s
